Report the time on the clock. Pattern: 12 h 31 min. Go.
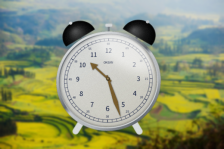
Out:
10 h 27 min
